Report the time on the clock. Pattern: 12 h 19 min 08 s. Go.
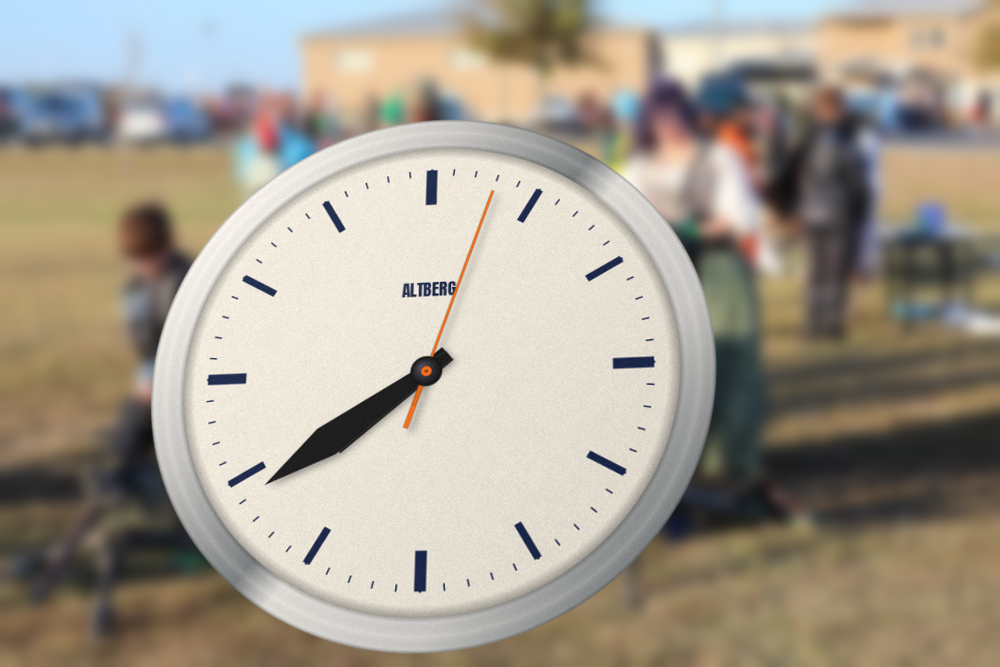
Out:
7 h 39 min 03 s
